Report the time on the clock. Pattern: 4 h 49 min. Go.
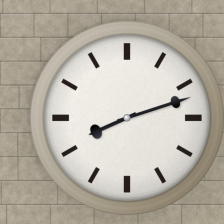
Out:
8 h 12 min
